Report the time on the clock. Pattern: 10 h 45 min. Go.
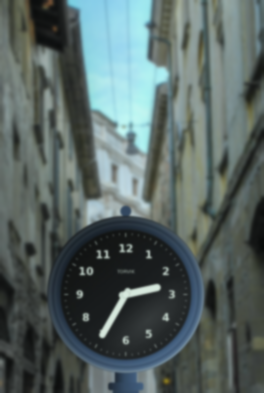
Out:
2 h 35 min
